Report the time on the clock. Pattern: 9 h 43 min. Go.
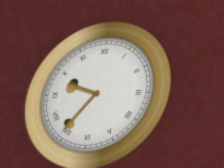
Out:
9 h 36 min
